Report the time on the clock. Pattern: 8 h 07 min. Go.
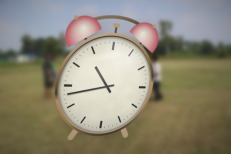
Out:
10 h 43 min
